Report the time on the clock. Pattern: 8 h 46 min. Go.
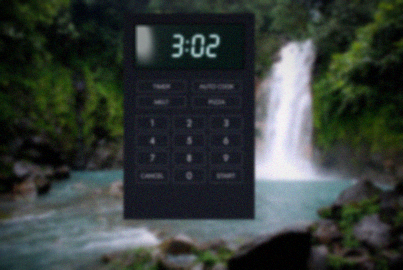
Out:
3 h 02 min
